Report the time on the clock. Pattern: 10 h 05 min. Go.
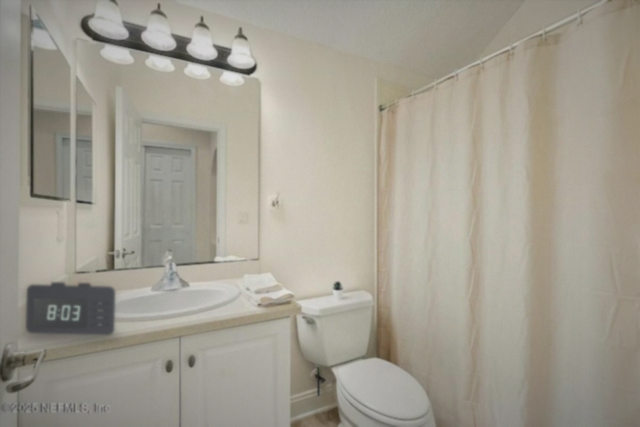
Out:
8 h 03 min
